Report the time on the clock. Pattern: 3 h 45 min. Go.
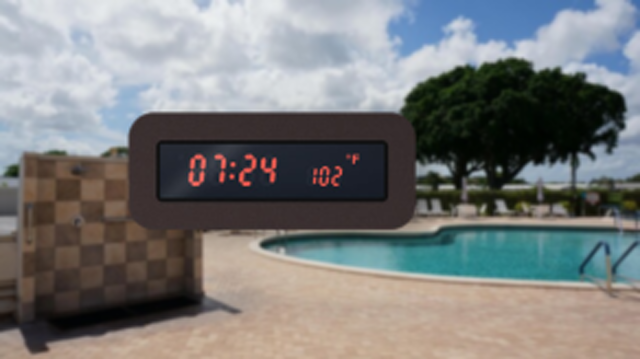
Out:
7 h 24 min
